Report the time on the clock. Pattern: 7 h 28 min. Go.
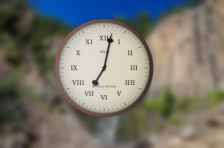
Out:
7 h 02 min
